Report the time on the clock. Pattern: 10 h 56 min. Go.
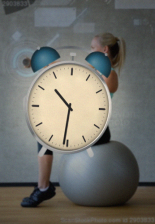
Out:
10 h 31 min
